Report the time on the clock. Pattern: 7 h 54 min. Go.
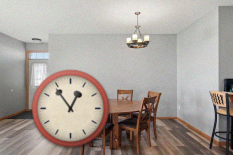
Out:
12 h 54 min
